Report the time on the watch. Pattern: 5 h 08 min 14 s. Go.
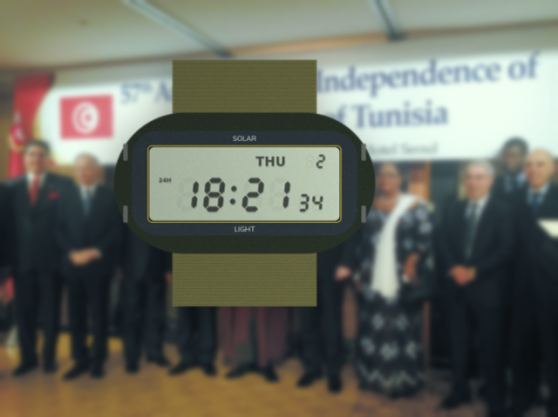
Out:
18 h 21 min 34 s
